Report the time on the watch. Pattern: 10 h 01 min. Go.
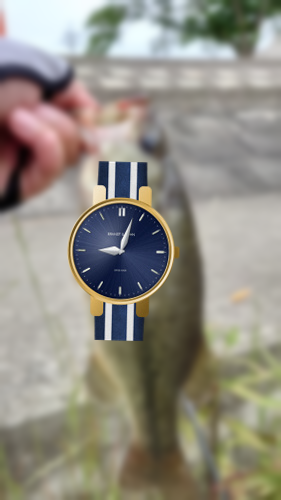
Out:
9 h 03 min
